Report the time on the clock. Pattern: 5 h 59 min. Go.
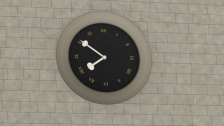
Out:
7 h 51 min
